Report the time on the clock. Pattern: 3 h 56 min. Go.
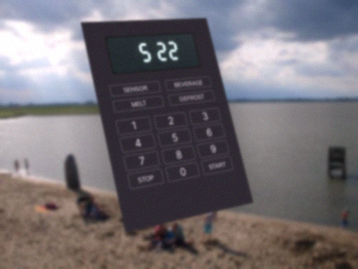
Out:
5 h 22 min
